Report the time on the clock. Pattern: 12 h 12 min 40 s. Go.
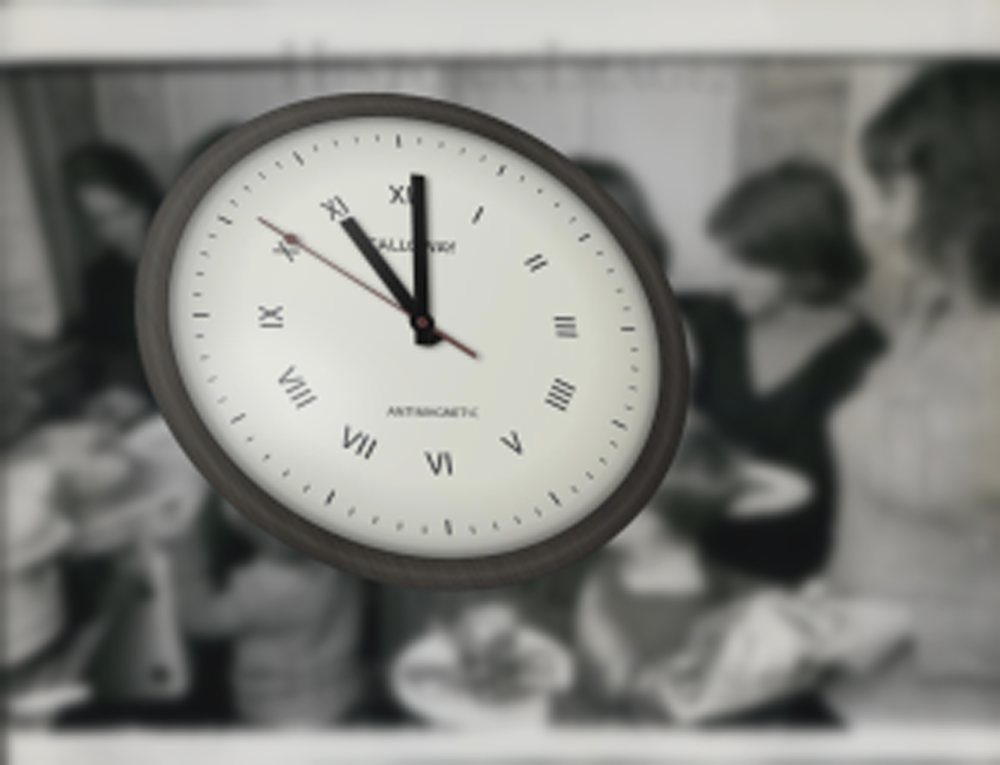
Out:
11 h 00 min 51 s
